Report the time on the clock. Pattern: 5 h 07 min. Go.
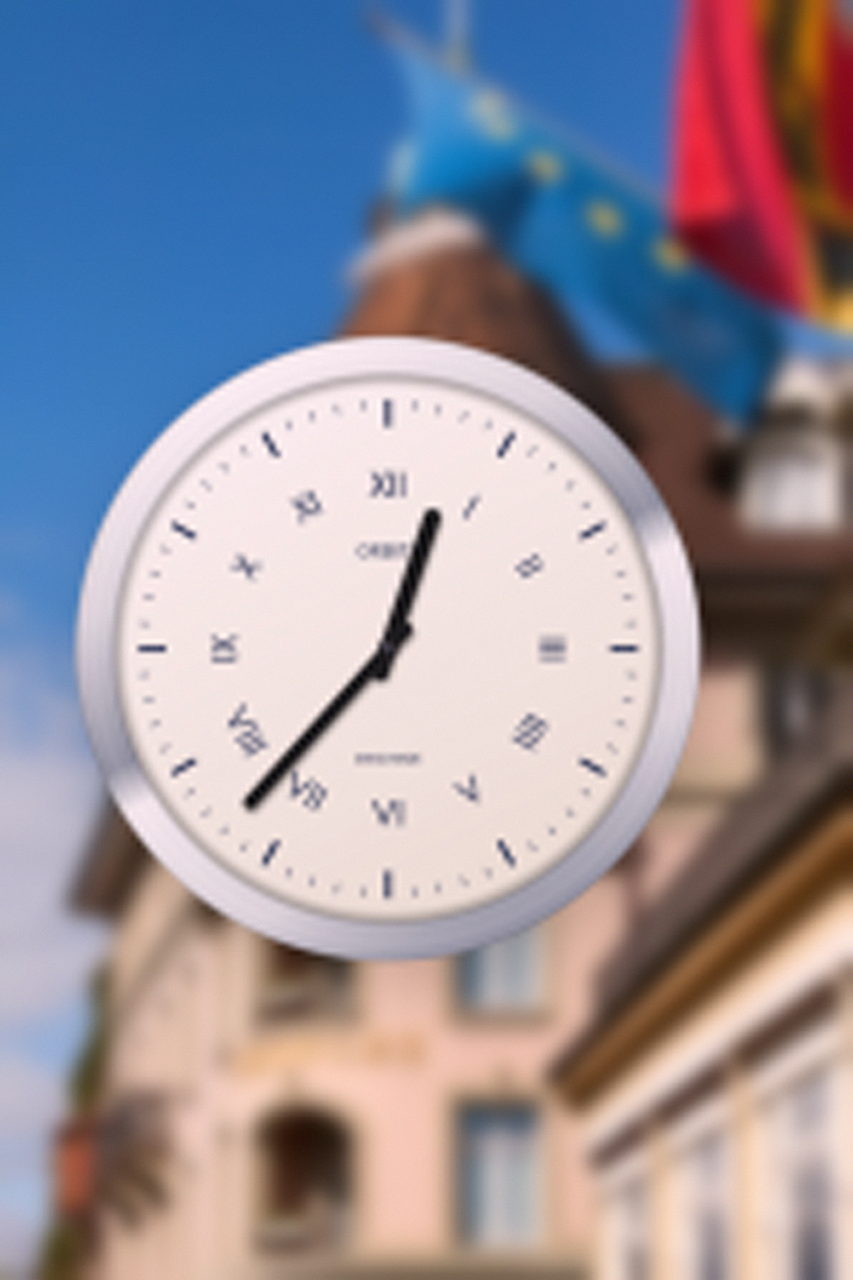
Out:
12 h 37 min
